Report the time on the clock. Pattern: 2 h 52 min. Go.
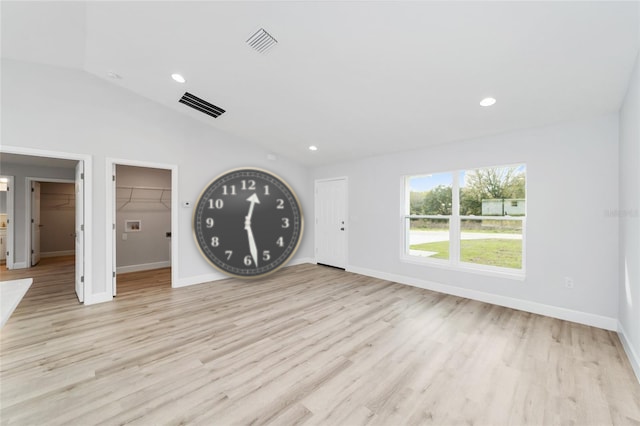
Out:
12 h 28 min
